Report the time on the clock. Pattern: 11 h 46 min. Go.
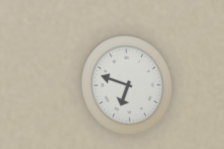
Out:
6 h 48 min
